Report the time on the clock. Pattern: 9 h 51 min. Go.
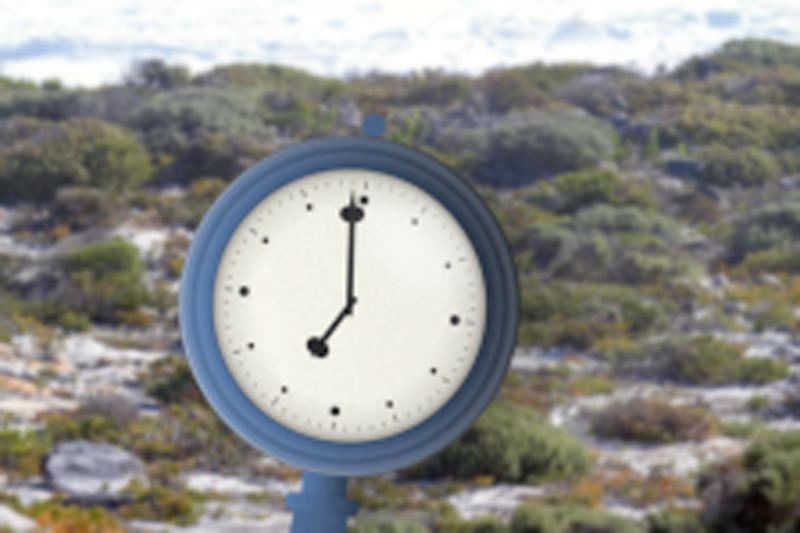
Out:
6 h 59 min
